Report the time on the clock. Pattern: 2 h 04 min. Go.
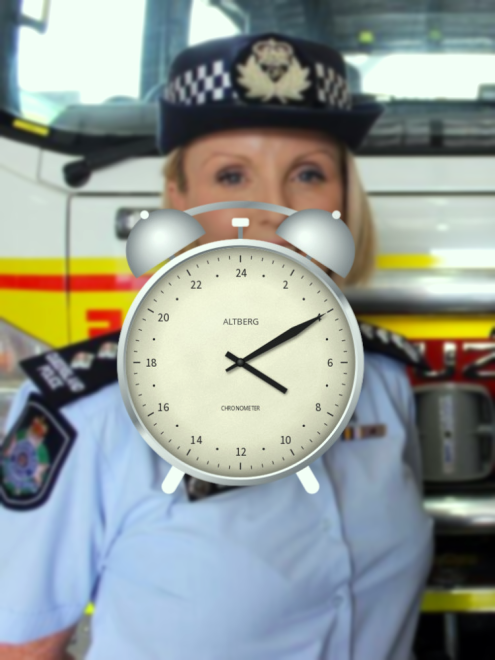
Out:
8 h 10 min
